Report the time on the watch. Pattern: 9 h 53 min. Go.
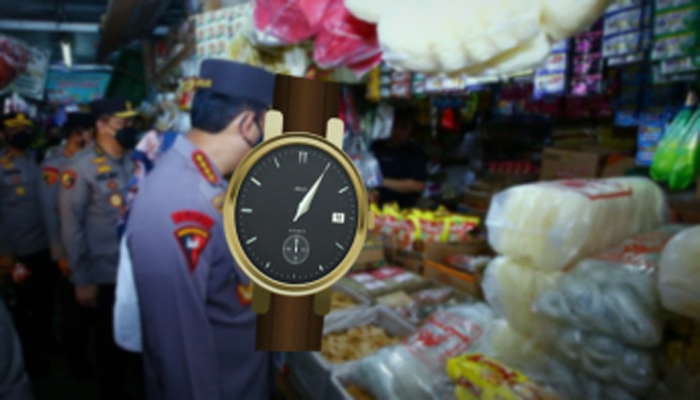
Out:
1 h 05 min
